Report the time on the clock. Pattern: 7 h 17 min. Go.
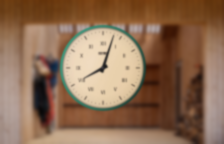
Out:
8 h 03 min
